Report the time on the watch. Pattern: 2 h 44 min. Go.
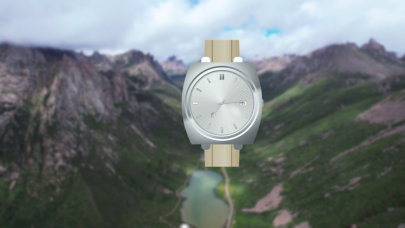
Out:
7 h 14 min
